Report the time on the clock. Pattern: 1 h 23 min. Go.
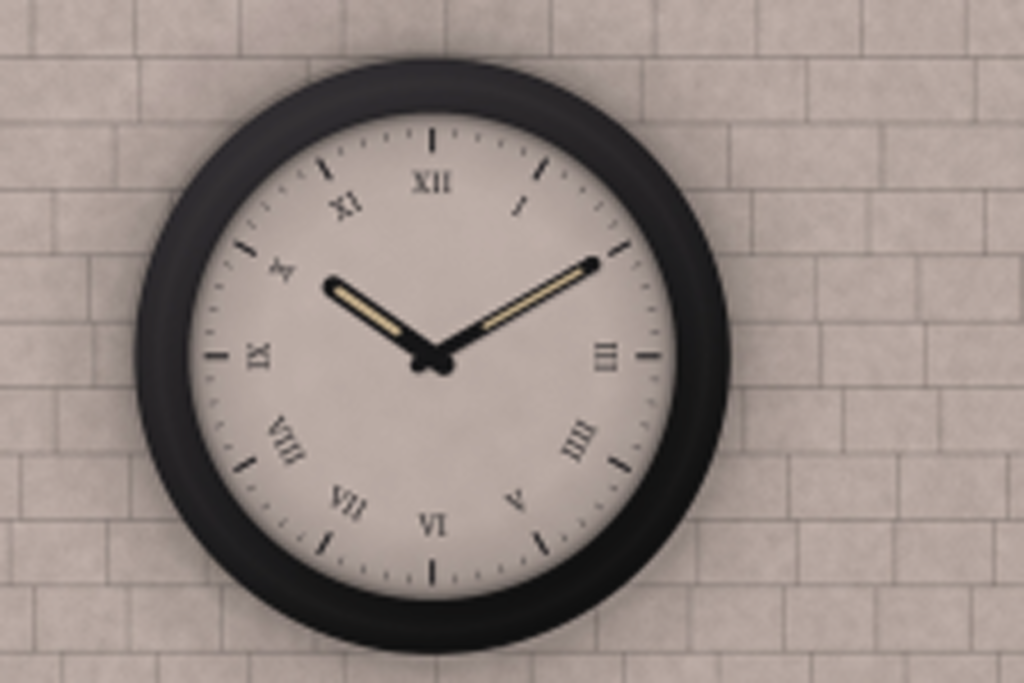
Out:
10 h 10 min
